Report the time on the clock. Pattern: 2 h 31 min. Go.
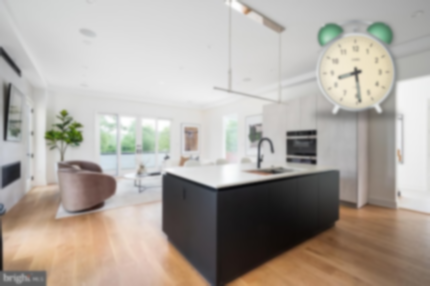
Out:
8 h 29 min
